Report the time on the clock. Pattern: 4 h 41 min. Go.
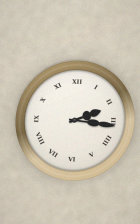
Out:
2 h 16 min
